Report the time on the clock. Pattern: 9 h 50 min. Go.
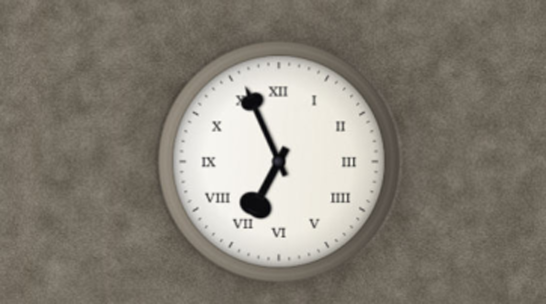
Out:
6 h 56 min
